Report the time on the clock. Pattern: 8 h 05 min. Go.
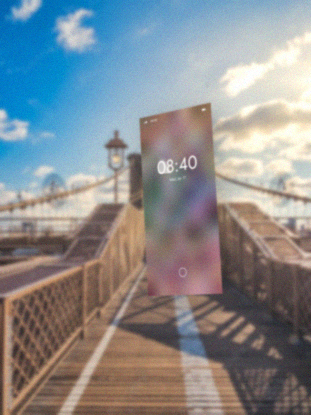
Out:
8 h 40 min
